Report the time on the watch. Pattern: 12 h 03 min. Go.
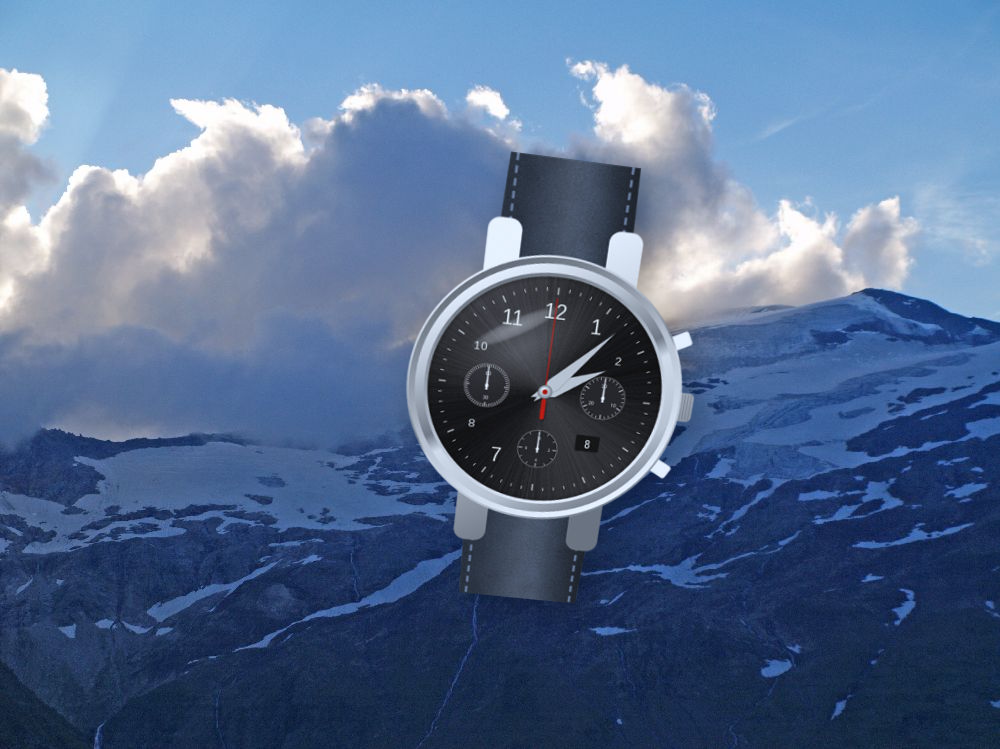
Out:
2 h 07 min
